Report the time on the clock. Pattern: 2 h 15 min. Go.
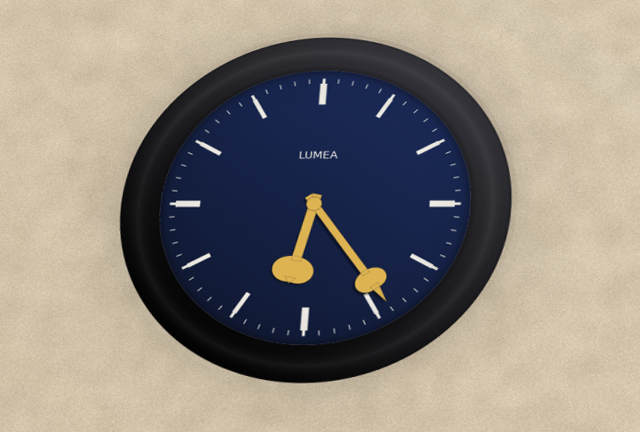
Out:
6 h 24 min
